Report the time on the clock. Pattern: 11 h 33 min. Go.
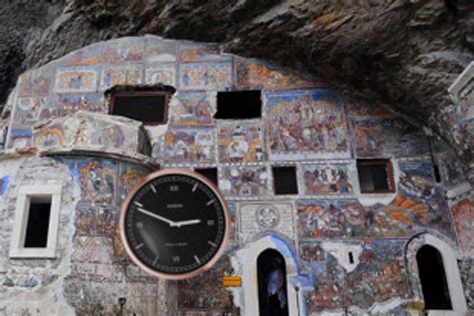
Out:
2 h 49 min
